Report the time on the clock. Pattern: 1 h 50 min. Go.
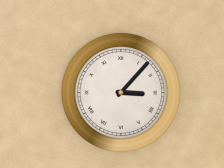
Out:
3 h 07 min
